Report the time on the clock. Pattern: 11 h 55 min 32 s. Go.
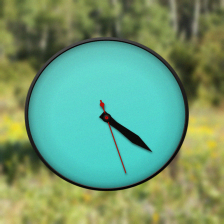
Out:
4 h 21 min 27 s
